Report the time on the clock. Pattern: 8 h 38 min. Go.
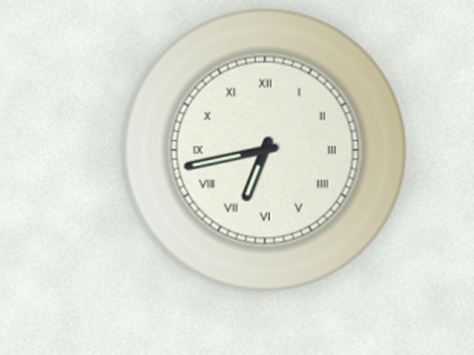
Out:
6 h 43 min
